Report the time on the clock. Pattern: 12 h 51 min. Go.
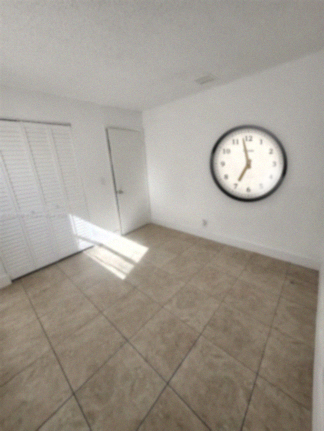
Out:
6 h 58 min
